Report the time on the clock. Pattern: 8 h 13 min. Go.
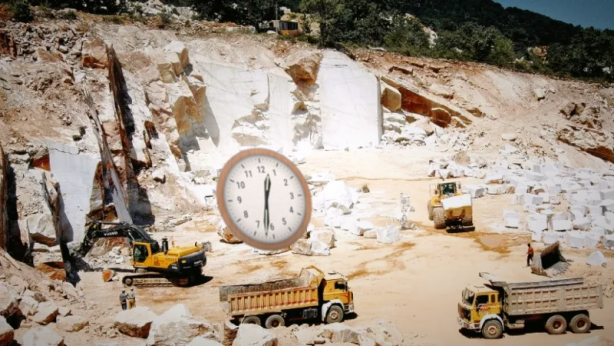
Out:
12 h 32 min
